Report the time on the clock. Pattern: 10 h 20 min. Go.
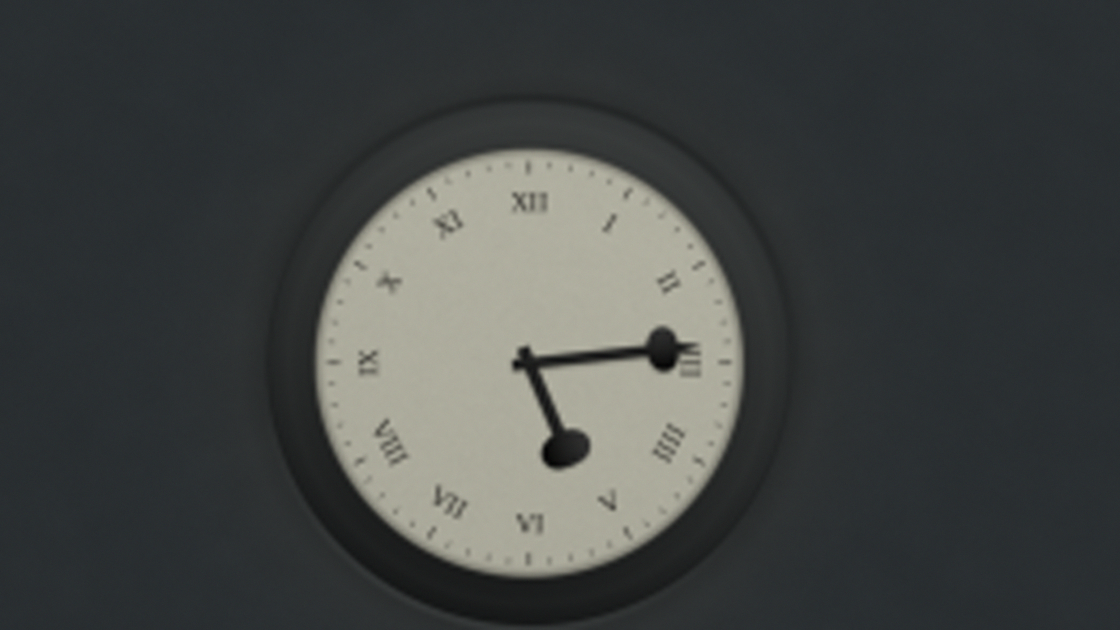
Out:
5 h 14 min
